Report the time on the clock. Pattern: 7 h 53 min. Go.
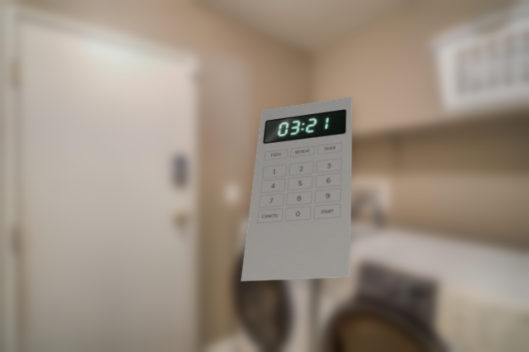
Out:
3 h 21 min
